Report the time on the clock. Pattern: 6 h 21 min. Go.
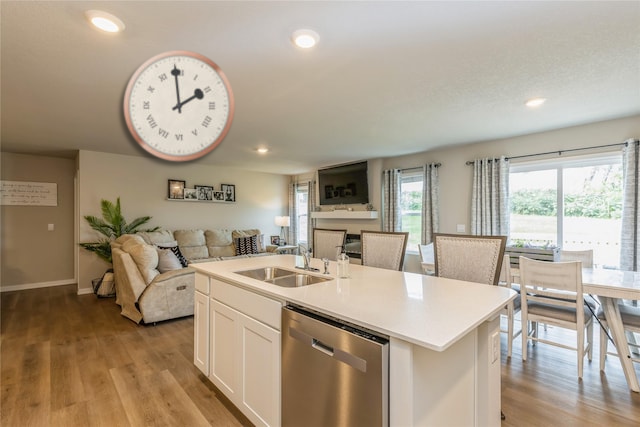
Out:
1 h 59 min
